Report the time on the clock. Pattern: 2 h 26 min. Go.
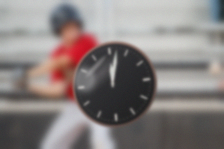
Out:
12 h 02 min
